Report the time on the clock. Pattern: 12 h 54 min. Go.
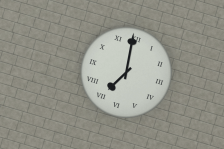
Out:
6 h 59 min
